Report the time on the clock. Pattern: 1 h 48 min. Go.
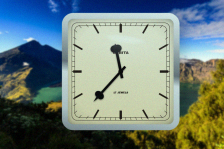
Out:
11 h 37 min
